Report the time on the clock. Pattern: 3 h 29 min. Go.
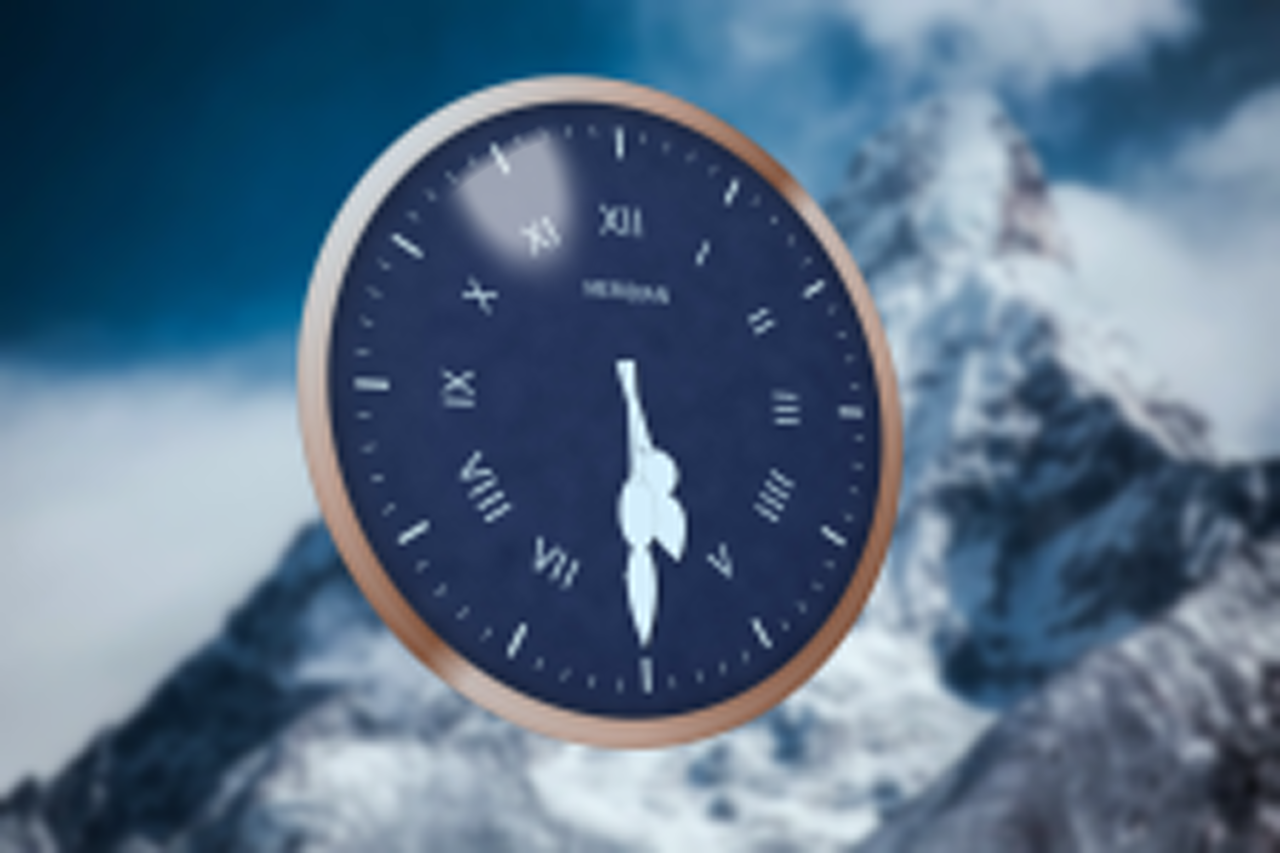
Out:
5 h 30 min
